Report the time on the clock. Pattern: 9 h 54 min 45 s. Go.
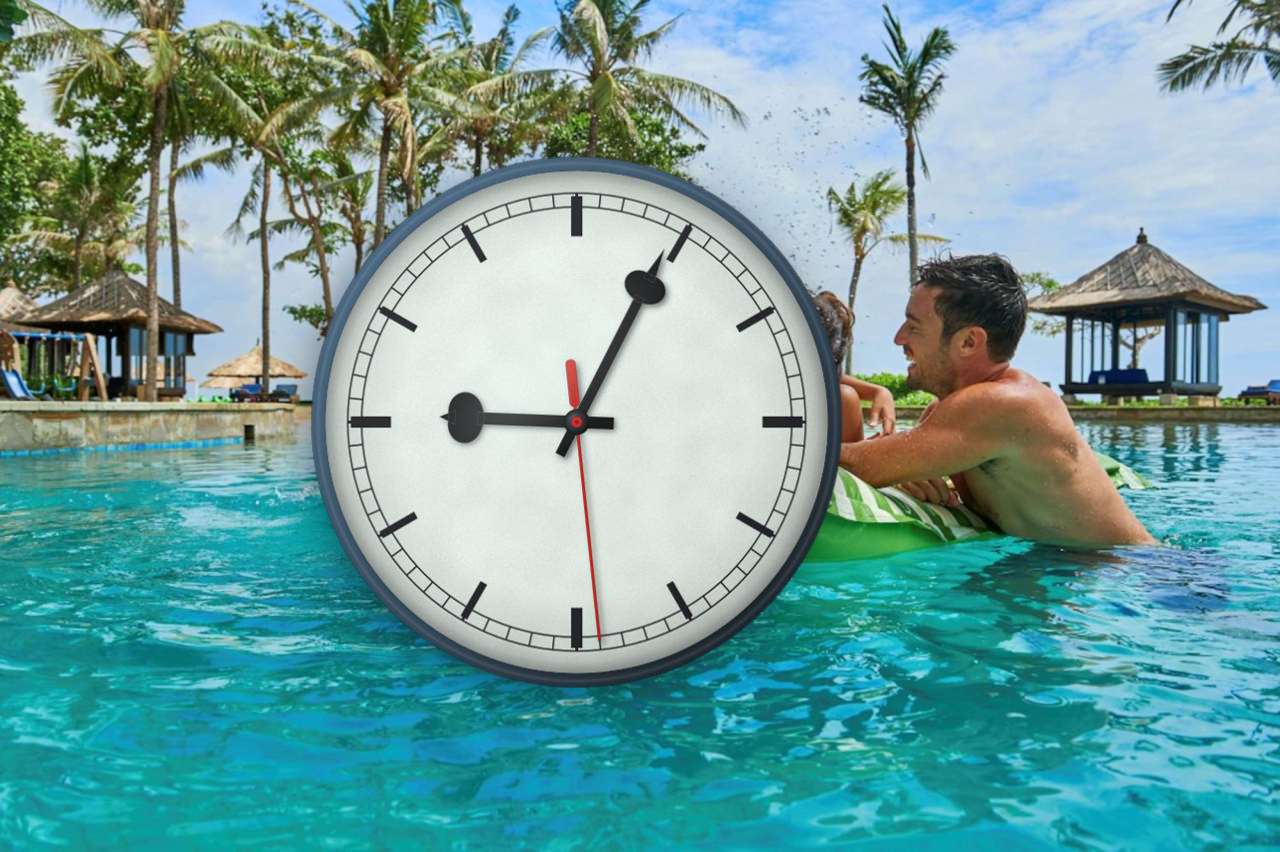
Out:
9 h 04 min 29 s
